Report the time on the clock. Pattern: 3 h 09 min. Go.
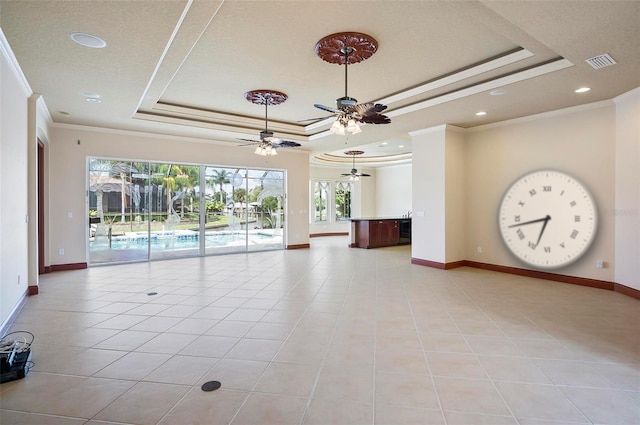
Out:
6 h 43 min
